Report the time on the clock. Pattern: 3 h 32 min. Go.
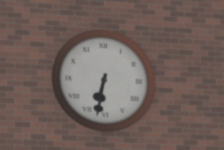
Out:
6 h 32 min
